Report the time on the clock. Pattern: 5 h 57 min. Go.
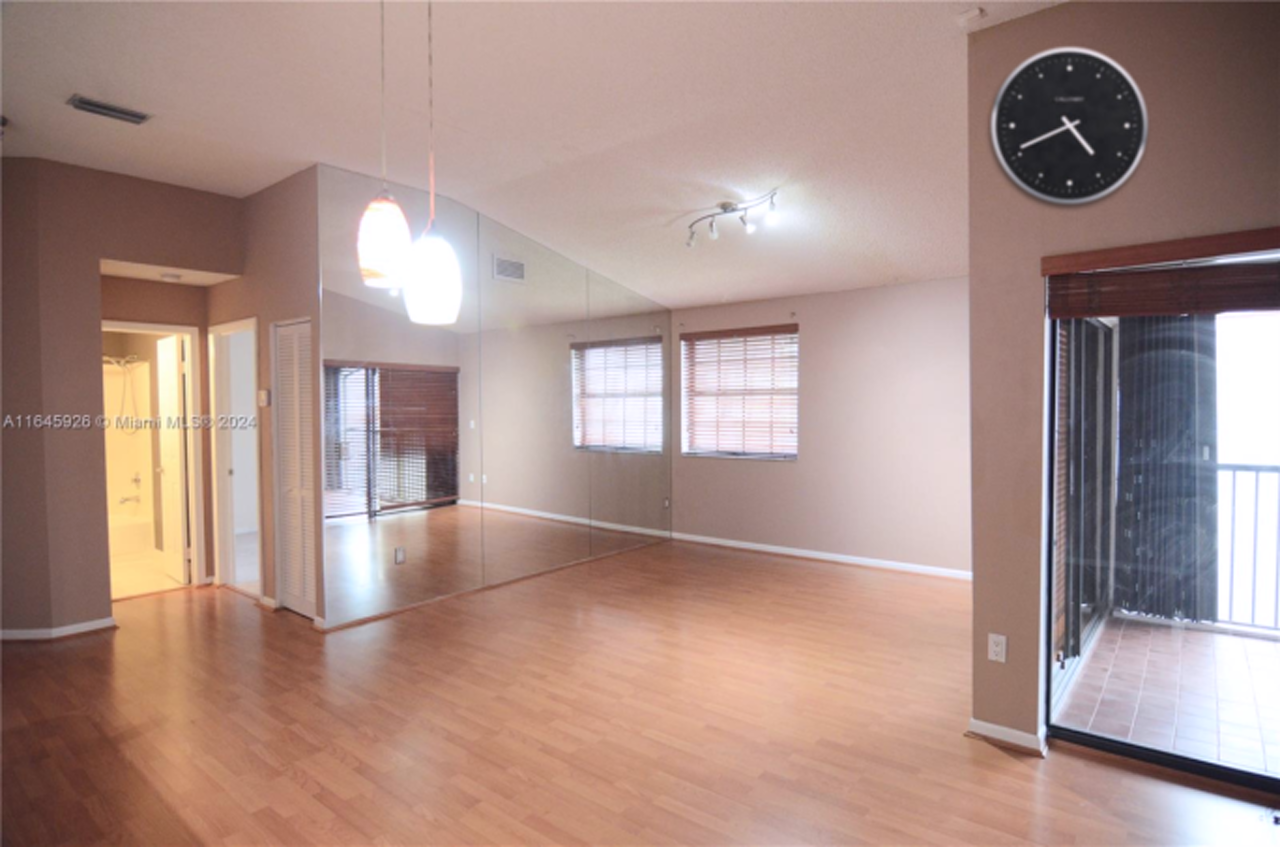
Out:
4 h 41 min
